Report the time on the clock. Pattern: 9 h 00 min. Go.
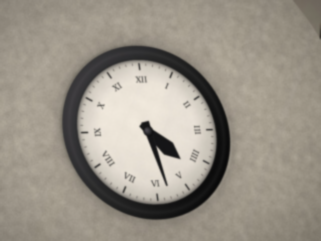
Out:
4 h 28 min
